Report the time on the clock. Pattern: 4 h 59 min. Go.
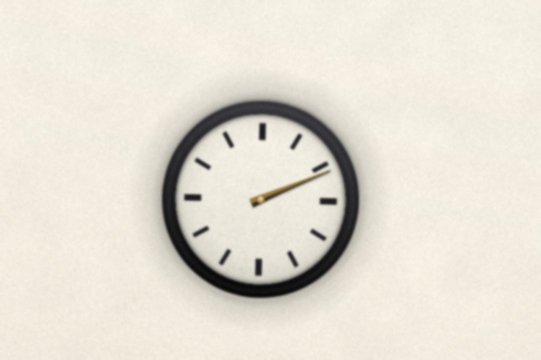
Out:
2 h 11 min
